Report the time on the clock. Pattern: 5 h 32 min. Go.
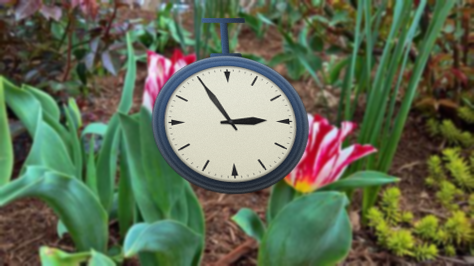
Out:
2 h 55 min
